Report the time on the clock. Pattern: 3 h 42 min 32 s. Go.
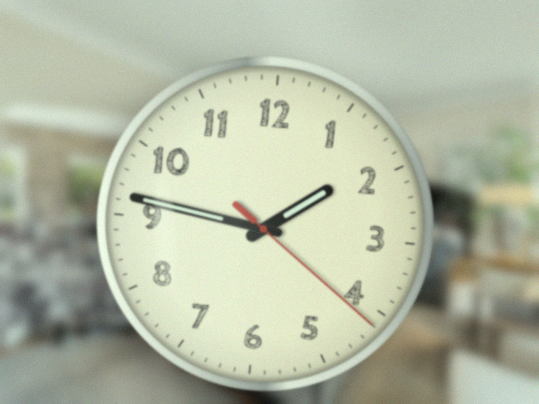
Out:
1 h 46 min 21 s
